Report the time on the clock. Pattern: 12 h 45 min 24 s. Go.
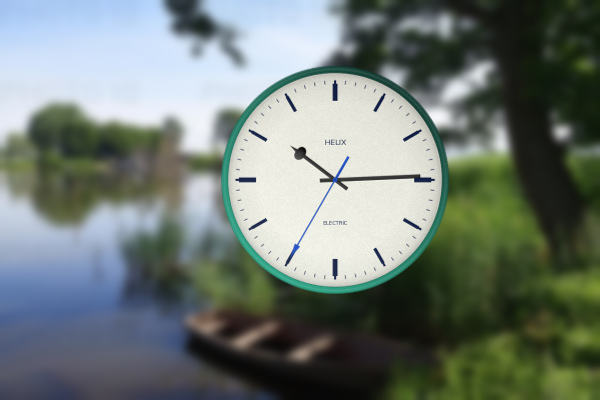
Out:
10 h 14 min 35 s
